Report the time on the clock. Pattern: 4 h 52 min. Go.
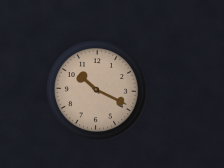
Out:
10 h 19 min
